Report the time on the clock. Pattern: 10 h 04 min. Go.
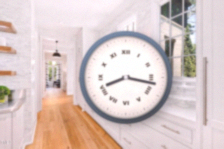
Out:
8 h 17 min
